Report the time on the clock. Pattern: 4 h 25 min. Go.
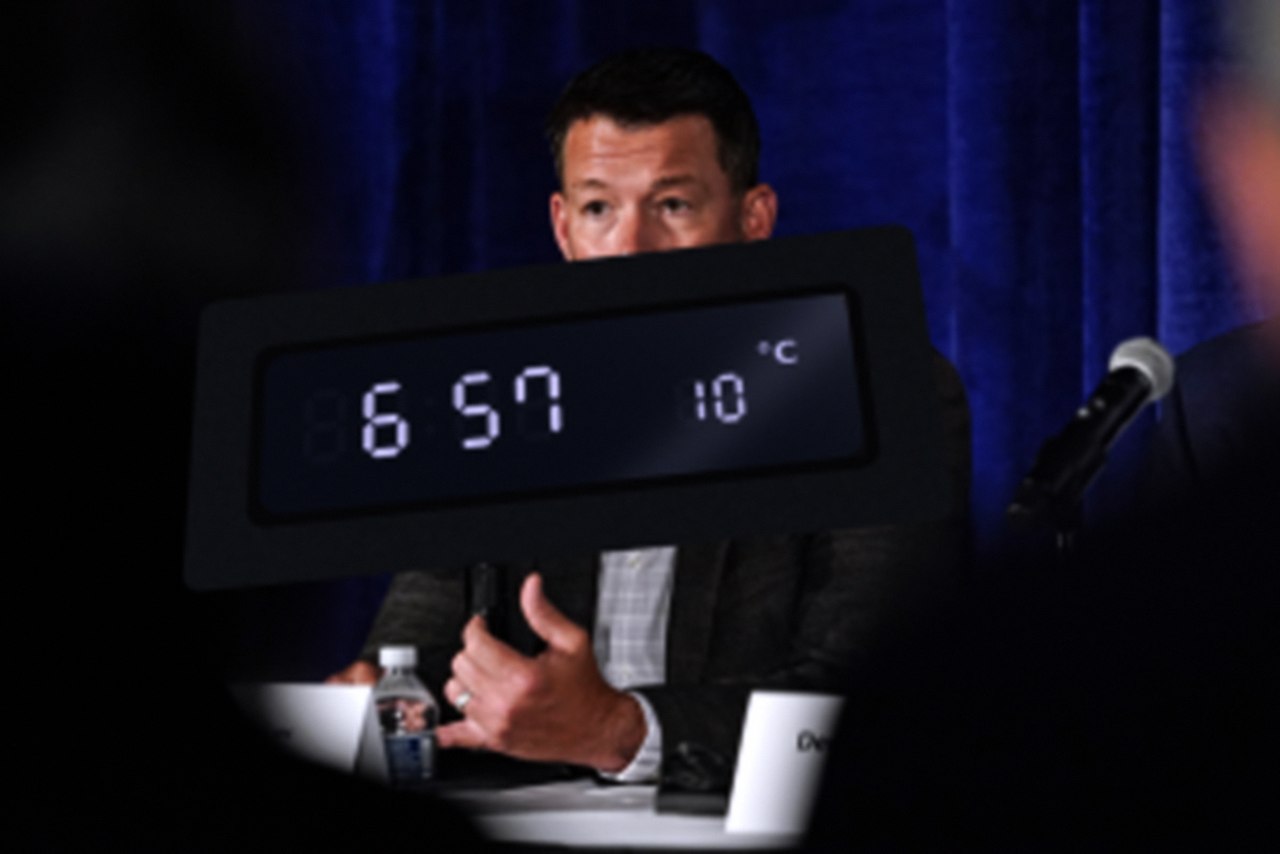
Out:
6 h 57 min
